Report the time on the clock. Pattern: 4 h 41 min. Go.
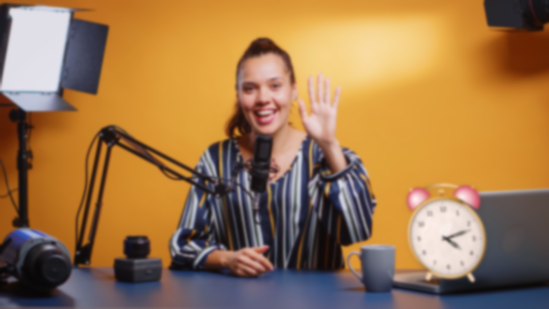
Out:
4 h 12 min
